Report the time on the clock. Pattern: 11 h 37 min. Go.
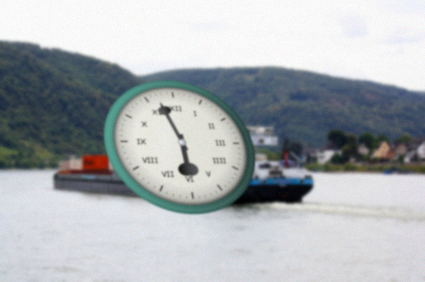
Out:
5 h 57 min
